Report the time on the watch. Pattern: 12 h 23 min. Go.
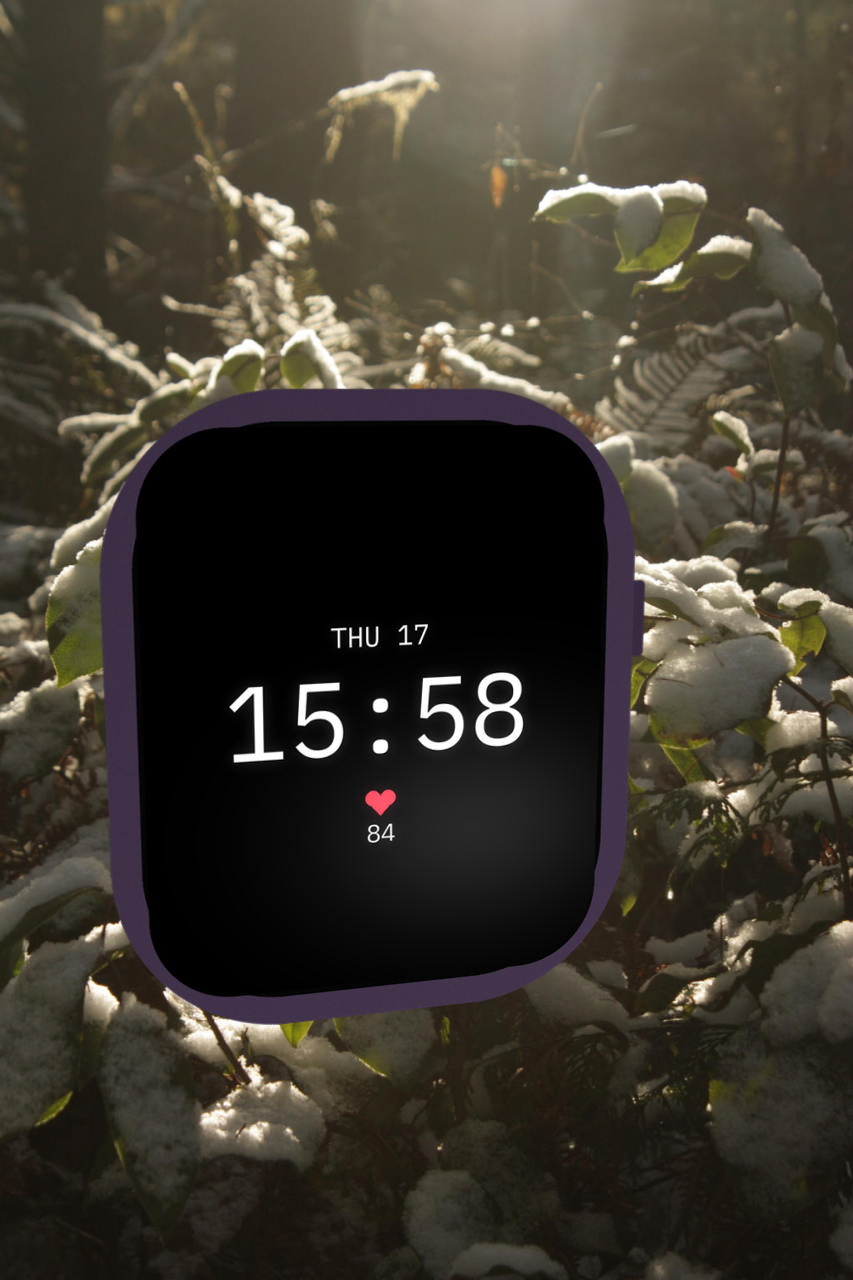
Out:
15 h 58 min
